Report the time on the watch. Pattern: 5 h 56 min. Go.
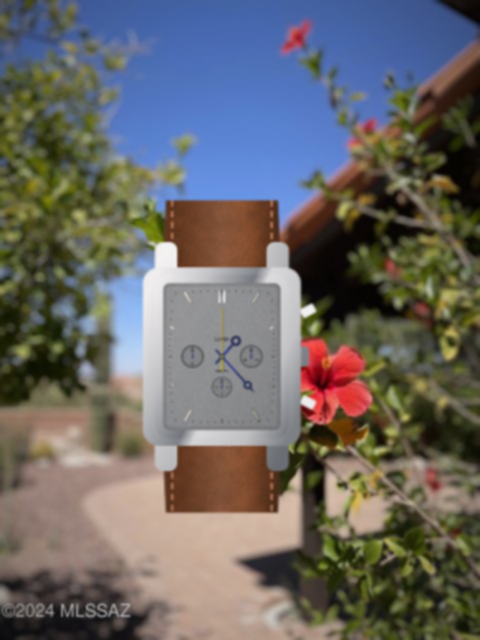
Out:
1 h 23 min
